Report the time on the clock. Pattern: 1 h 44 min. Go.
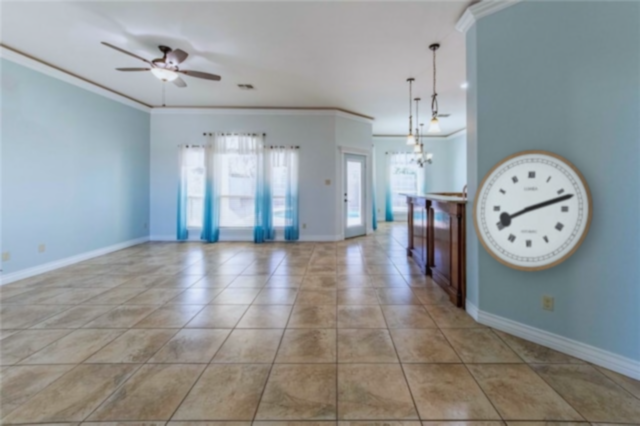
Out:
8 h 12 min
